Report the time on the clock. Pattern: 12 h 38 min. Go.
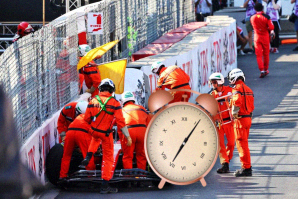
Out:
7 h 06 min
